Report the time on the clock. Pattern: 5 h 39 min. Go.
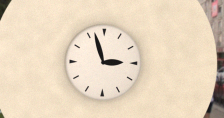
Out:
2 h 57 min
